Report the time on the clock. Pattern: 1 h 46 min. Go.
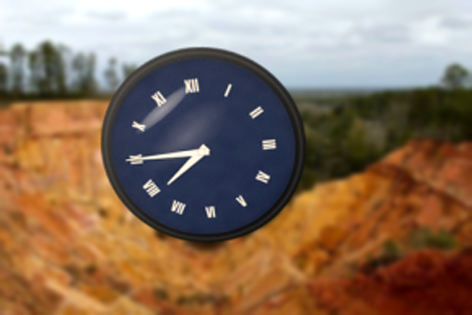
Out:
7 h 45 min
